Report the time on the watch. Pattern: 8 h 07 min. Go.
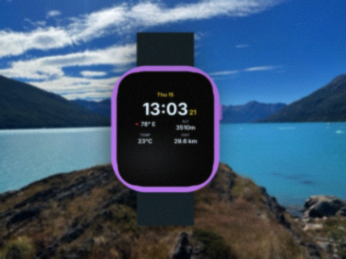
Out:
13 h 03 min
